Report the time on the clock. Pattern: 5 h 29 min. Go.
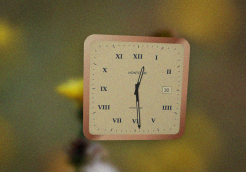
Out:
12 h 29 min
